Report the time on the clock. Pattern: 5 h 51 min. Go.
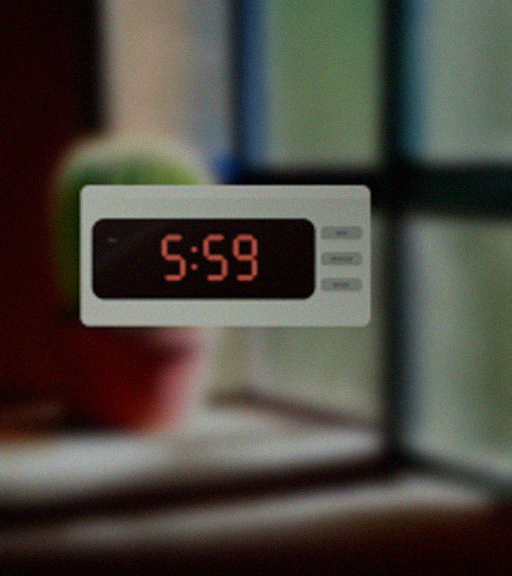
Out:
5 h 59 min
